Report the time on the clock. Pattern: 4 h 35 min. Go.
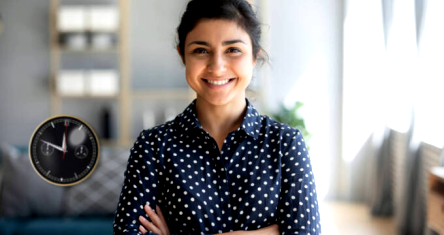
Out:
11 h 48 min
